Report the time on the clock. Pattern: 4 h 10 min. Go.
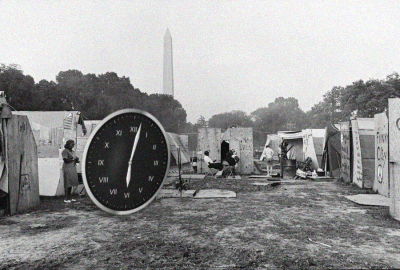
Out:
6 h 02 min
